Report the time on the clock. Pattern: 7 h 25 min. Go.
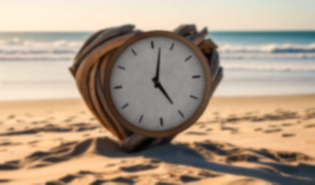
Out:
5 h 02 min
